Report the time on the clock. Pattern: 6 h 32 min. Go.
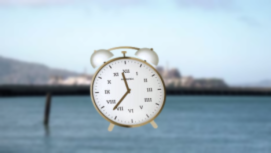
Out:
11 h 37 min
